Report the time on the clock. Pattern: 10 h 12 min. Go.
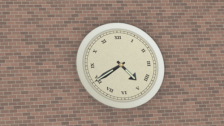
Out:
4 h 40 min
